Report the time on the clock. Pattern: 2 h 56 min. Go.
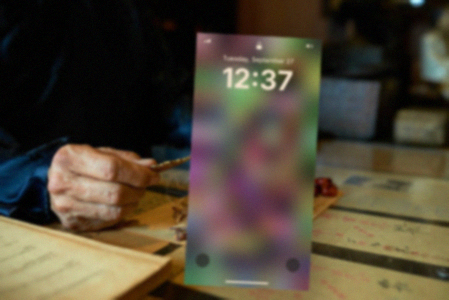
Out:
12 h 37 min
